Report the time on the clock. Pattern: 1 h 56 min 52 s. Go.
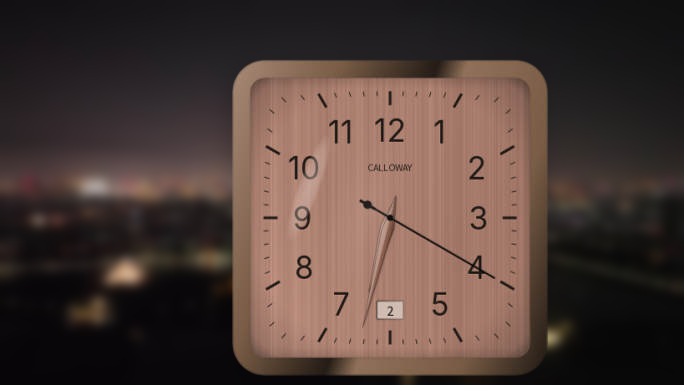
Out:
6 h 32 min 20 s
